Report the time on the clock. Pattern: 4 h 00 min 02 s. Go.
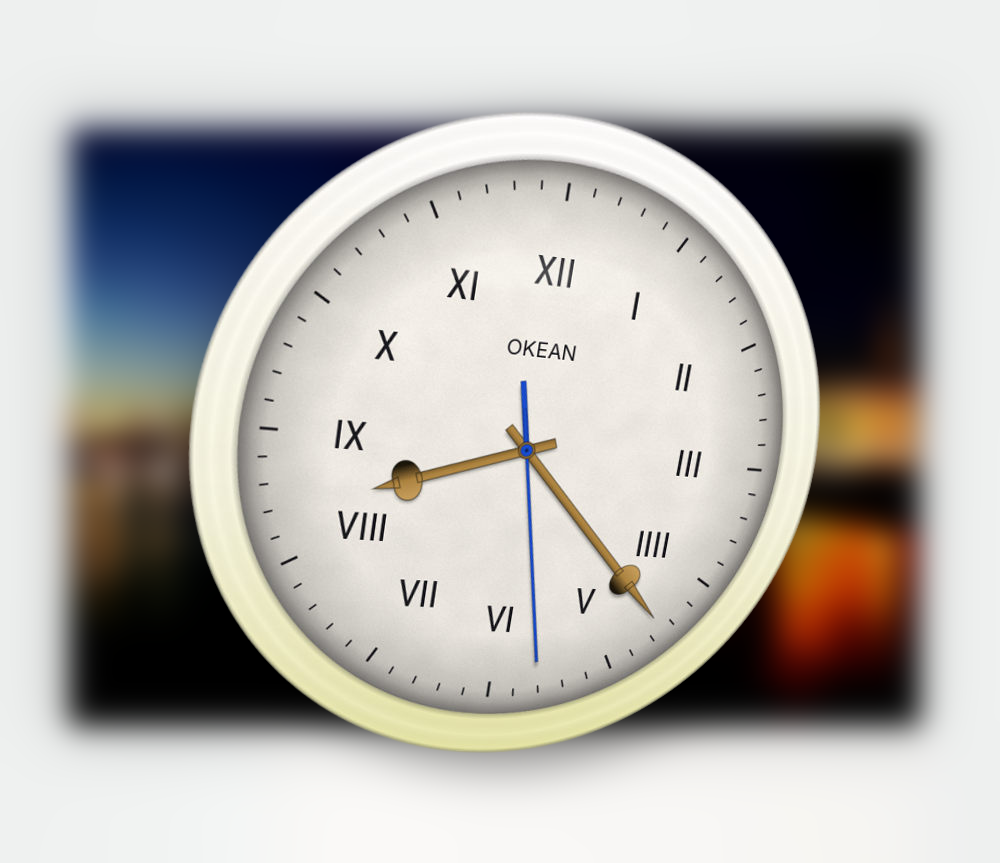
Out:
8 h 22 min 28 s
